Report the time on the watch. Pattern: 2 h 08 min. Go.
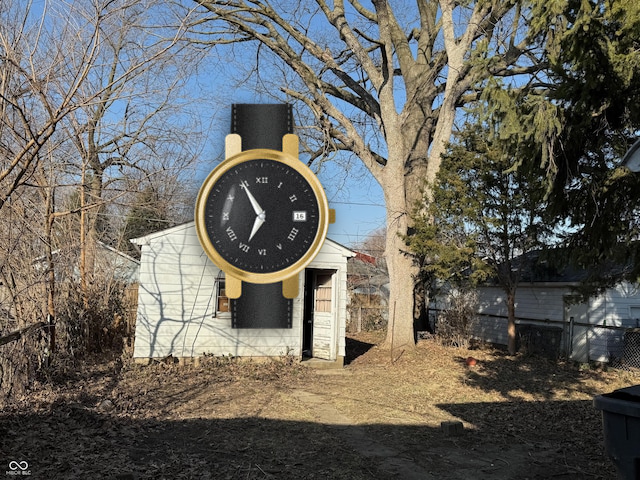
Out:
6 h 55 min
